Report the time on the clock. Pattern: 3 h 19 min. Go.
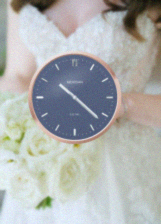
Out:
10 h 22 min
